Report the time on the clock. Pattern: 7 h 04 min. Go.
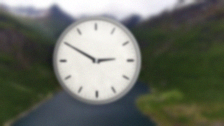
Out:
2 h 50 min
